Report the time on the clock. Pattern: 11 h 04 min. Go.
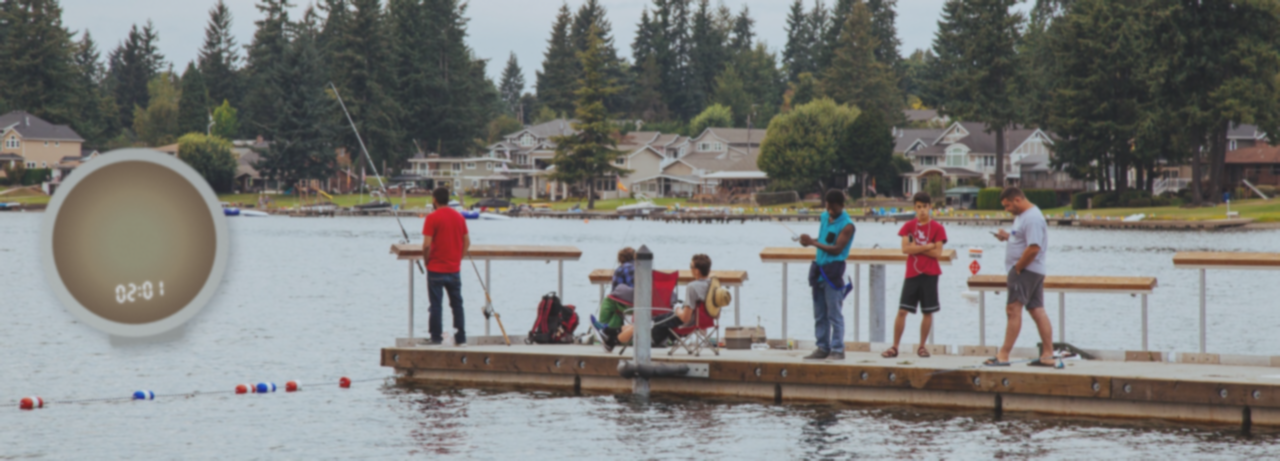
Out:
2 h 01 min
